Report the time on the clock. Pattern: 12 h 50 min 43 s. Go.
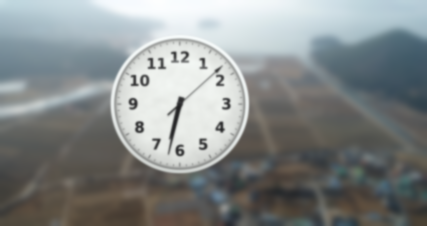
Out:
6 h 32 min 08 s
